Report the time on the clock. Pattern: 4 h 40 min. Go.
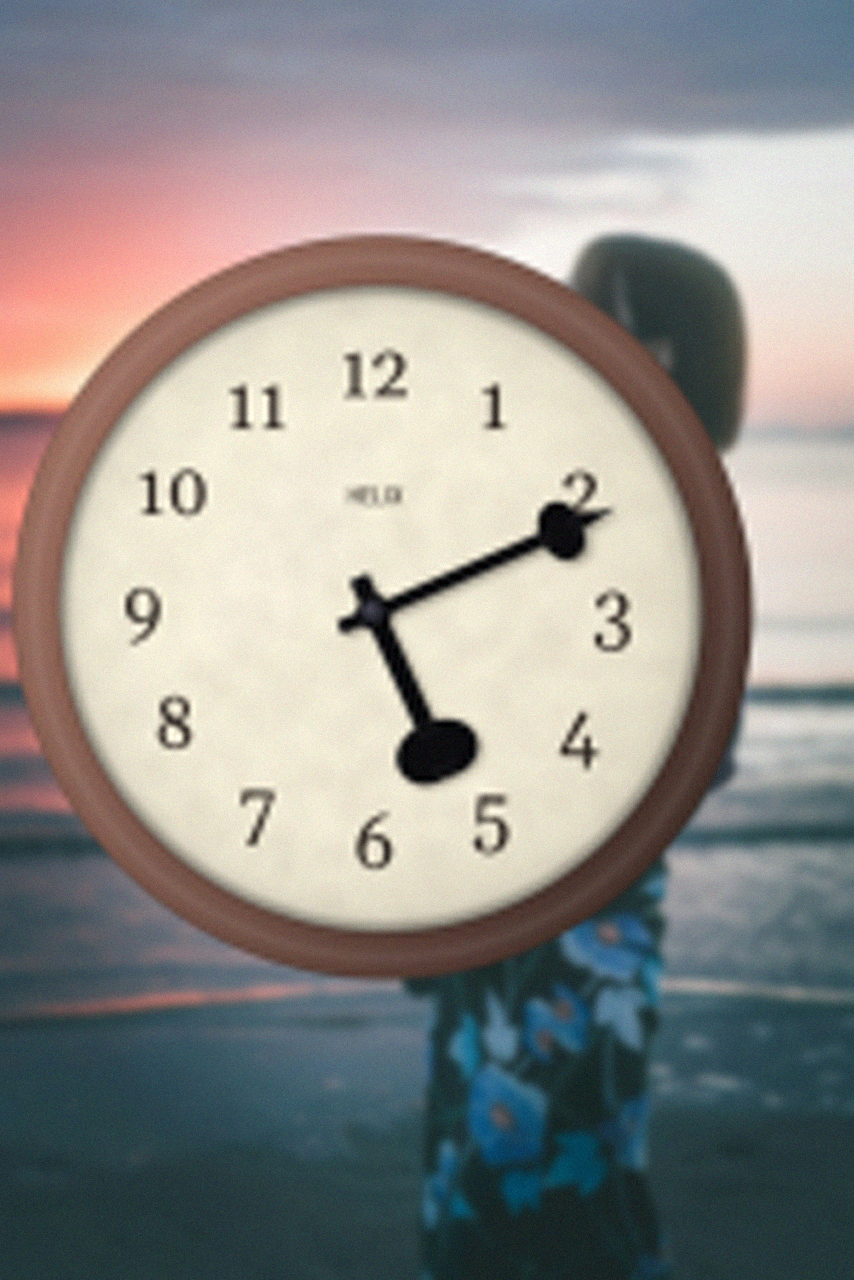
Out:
5 h 11 min
